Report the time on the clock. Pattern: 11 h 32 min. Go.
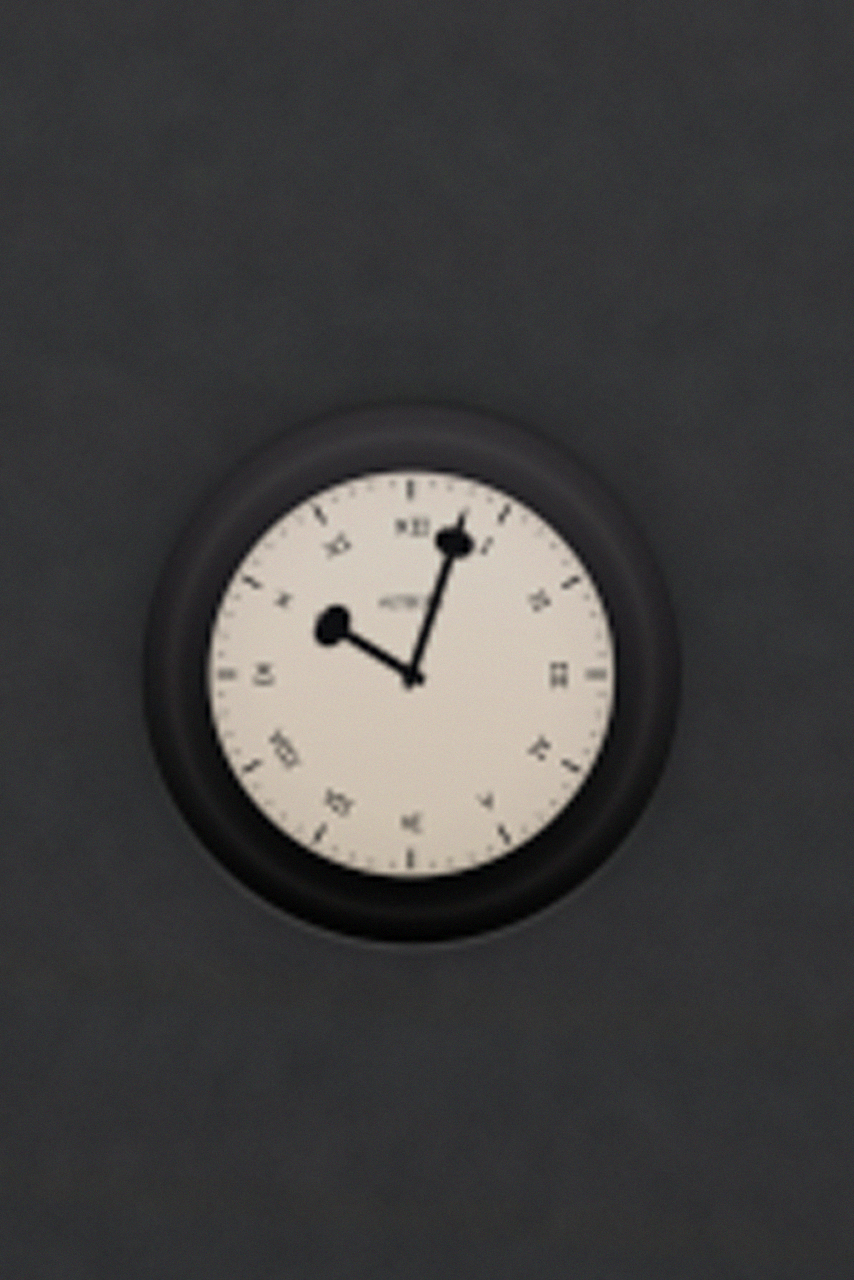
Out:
10 h 03 min
